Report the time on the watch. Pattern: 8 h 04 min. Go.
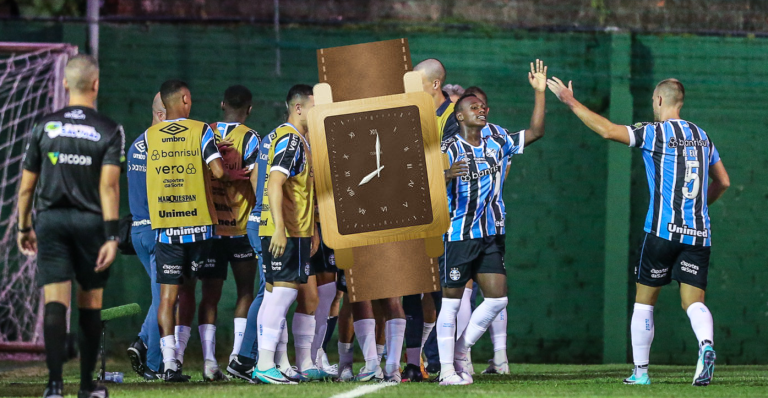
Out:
8 h 01 min
